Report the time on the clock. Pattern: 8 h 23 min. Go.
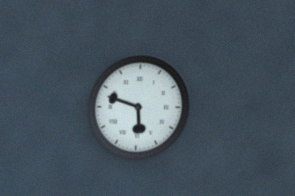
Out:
5 h 48 min
